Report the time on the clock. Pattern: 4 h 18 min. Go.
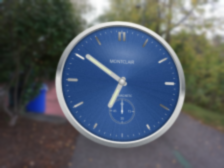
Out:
6 h 51 min
